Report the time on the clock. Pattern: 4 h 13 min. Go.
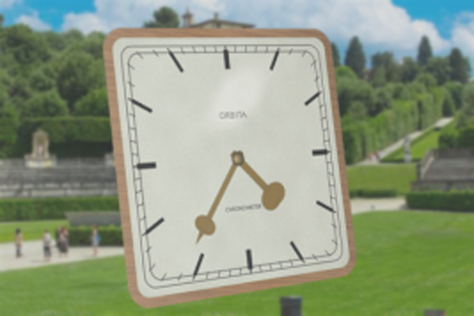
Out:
4 h 36 min
